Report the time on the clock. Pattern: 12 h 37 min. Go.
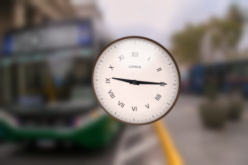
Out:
9 h 15 min
